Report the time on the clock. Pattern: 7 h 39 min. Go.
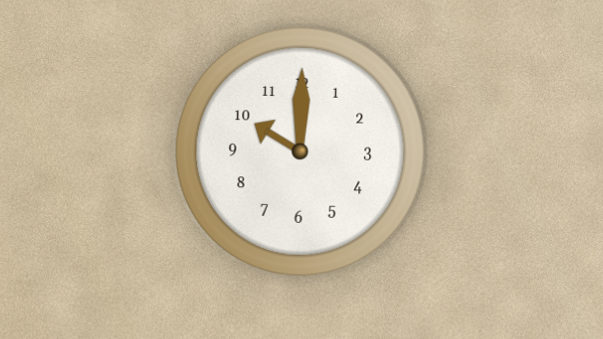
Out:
10 h 00 min
